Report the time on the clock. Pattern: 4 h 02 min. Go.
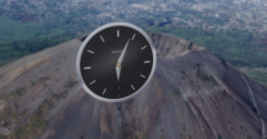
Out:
6 h 04 min
